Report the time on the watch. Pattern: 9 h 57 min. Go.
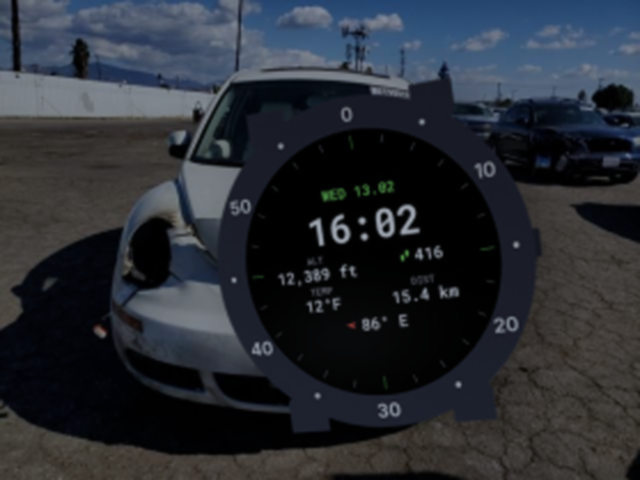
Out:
16 h 02 min
